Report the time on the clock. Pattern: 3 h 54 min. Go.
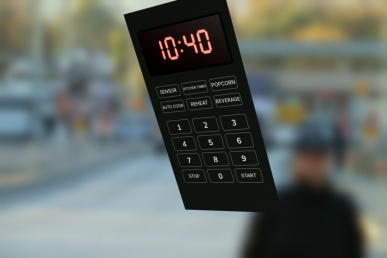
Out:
10 h 40 min
